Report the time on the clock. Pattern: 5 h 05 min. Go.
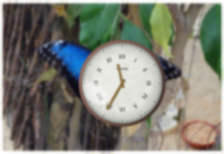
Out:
11 h 35 min
